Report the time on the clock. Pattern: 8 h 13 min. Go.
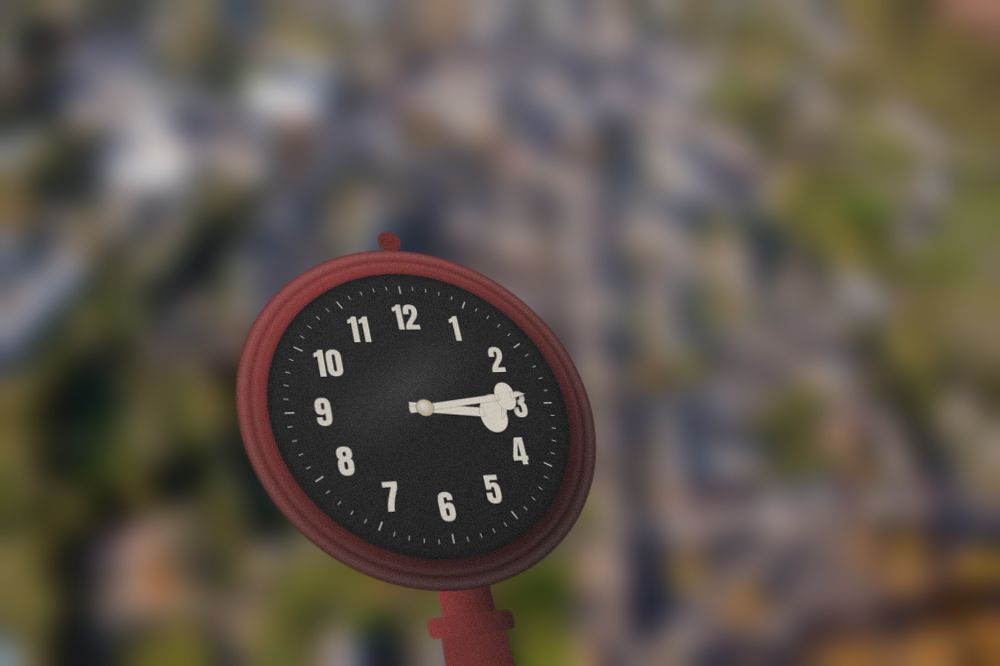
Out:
3 h 14 min
